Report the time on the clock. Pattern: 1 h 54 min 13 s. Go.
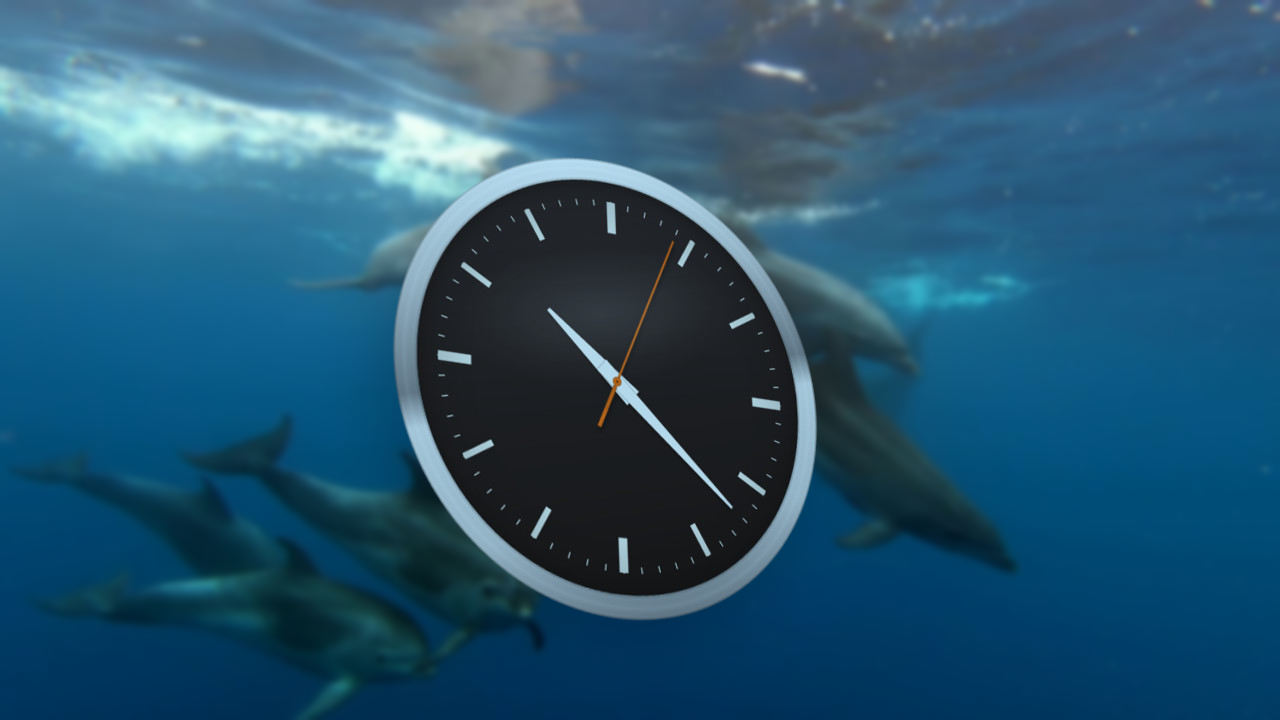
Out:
10 h 22 min 04 s
